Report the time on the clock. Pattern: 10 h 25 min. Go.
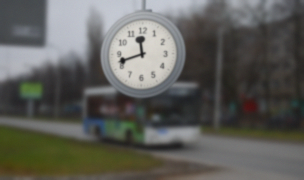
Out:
11 h 42 min
